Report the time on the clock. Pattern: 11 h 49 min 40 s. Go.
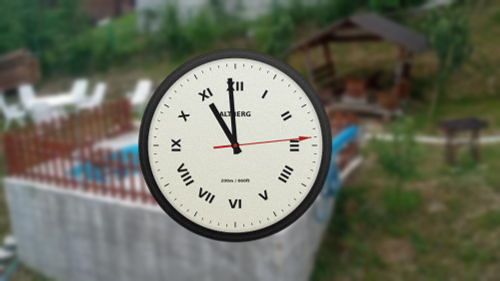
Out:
10 h 59 min 14 s
